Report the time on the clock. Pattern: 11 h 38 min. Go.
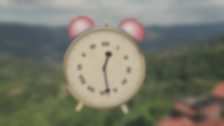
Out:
12 h 28 min
